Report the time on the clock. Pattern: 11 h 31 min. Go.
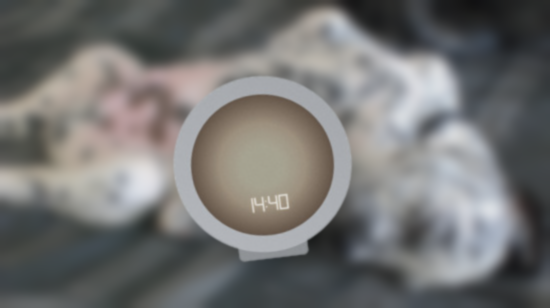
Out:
14 h 40 min
